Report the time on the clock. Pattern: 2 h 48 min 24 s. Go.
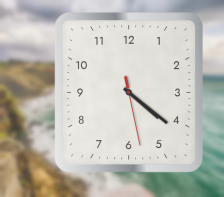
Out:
4 h 21 min 28 s
